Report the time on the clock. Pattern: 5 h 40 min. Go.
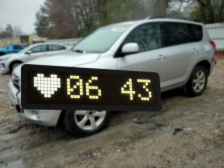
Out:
6 h 43 min
